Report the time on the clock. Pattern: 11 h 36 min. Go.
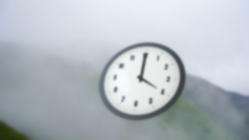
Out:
4 h 00 min
